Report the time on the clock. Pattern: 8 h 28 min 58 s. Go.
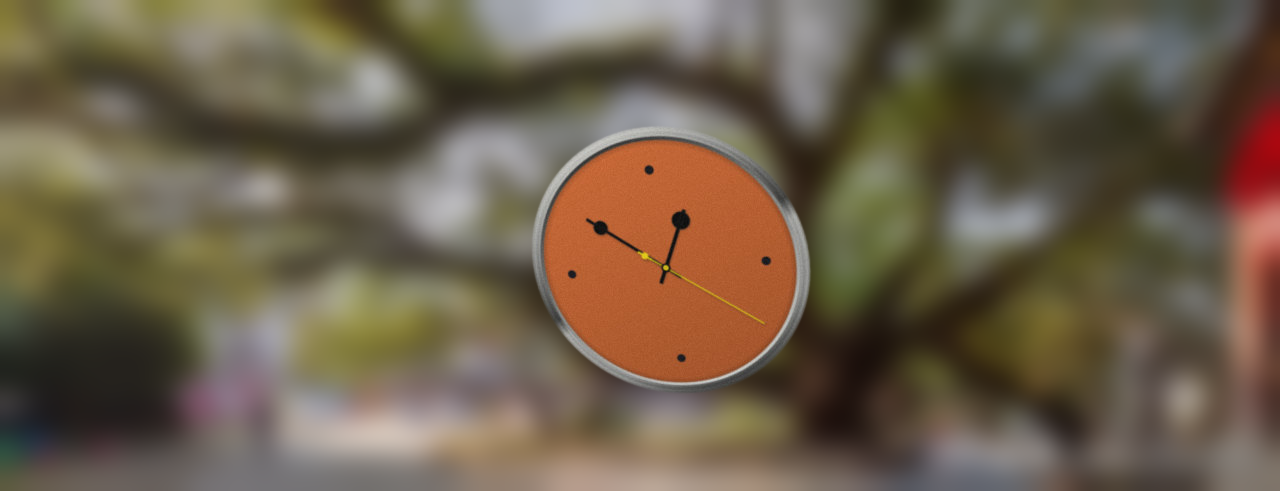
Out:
12 h 51 min 21 s
